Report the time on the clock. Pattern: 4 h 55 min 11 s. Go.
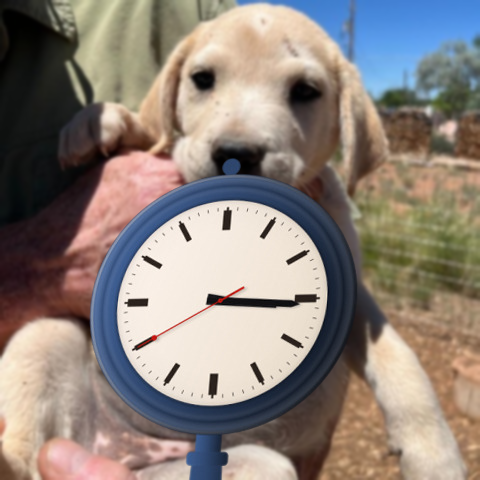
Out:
3 h 15 min 40 s
